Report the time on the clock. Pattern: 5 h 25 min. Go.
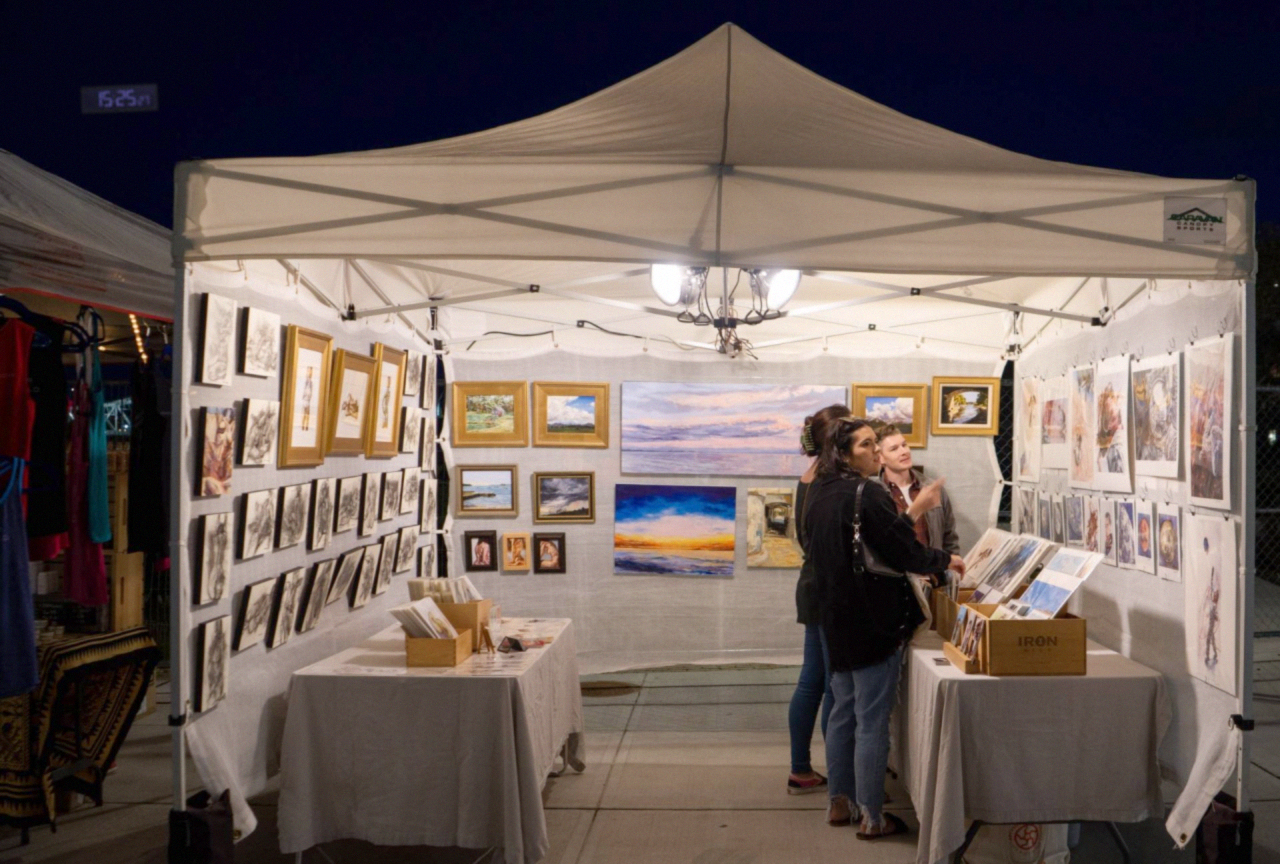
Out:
15 h 25 min
